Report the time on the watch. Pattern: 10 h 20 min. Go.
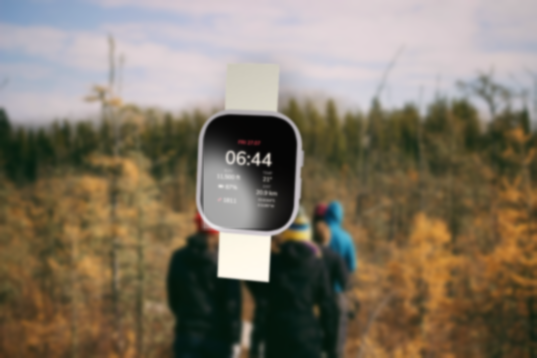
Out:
6 h 44 min
